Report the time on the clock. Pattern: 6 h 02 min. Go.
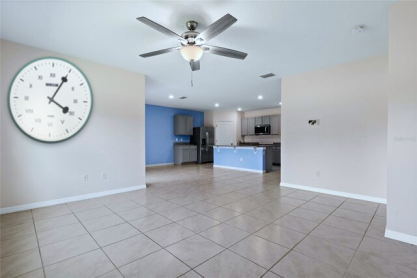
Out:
4 h 05 min
